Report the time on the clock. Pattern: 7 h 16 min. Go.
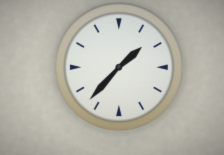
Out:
1 h 37 min
